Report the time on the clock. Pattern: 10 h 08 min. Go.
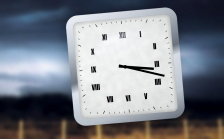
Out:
3 h 18 min
